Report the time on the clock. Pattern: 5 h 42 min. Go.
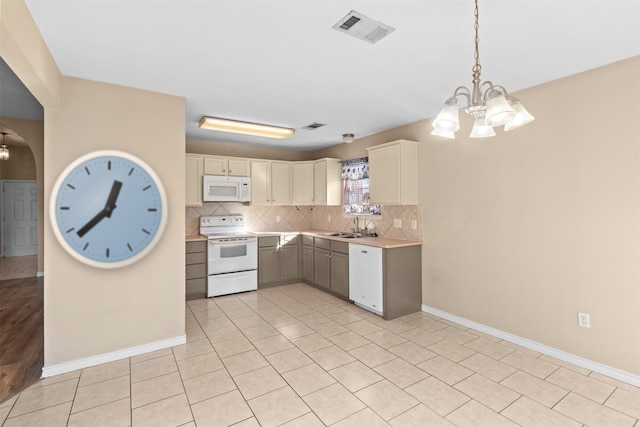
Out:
12 h 38 min
